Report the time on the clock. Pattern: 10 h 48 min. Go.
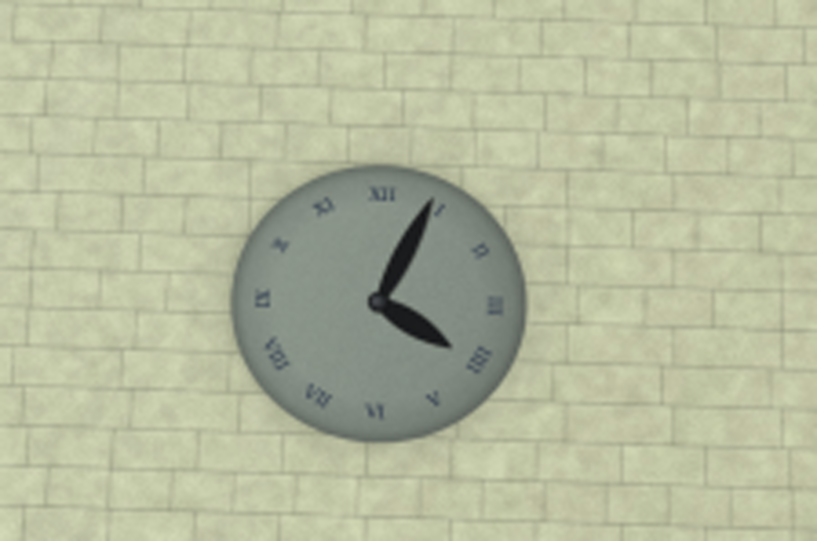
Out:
4 h 04 min
